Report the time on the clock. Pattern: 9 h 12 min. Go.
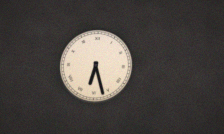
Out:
6 h 27 min
